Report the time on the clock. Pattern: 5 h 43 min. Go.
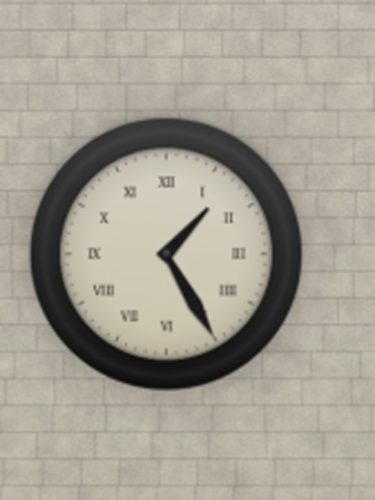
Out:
1 h 25 min
